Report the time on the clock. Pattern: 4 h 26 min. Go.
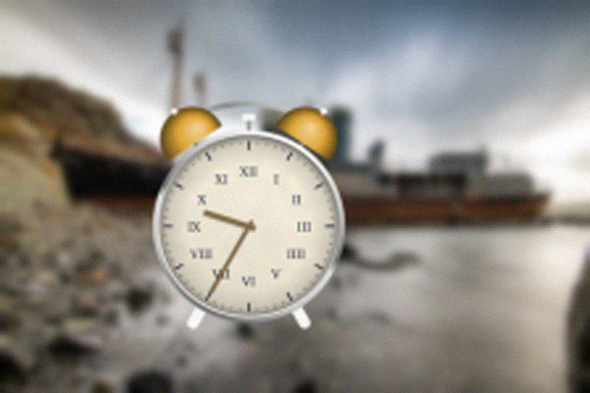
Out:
9 h 35 min
